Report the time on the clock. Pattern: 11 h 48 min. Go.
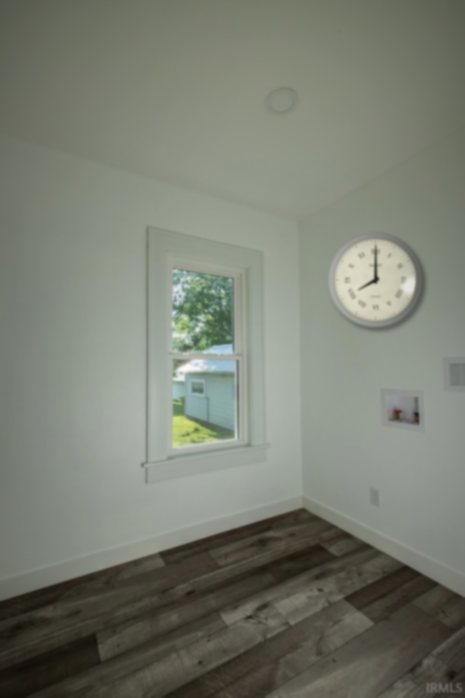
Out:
8 h 00 min
